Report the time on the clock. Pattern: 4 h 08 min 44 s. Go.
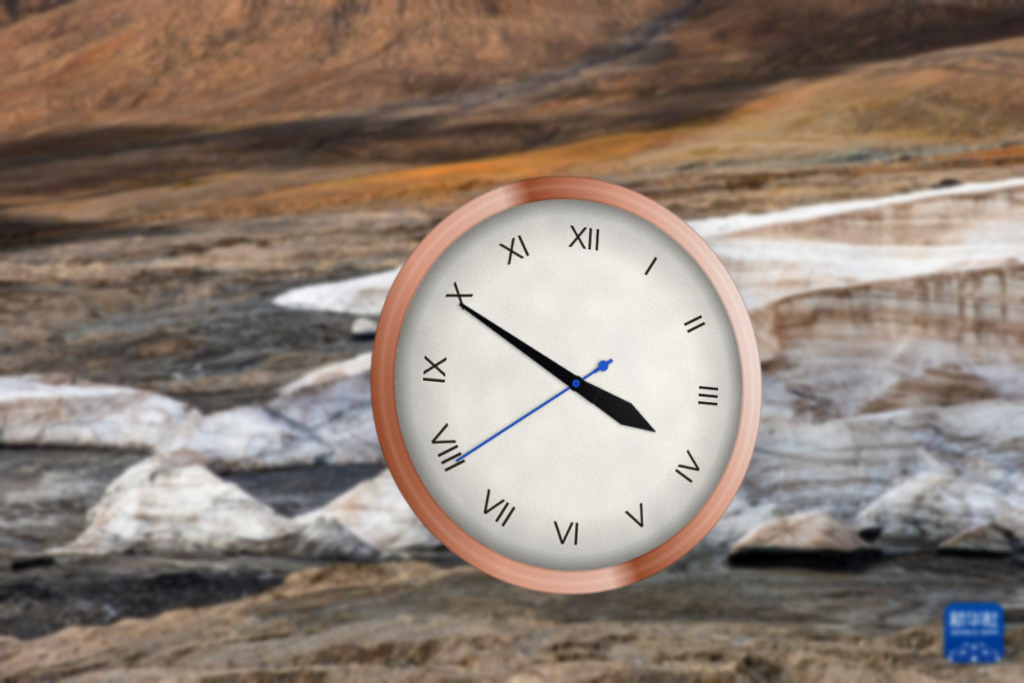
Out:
3 h 49 min 39 s
